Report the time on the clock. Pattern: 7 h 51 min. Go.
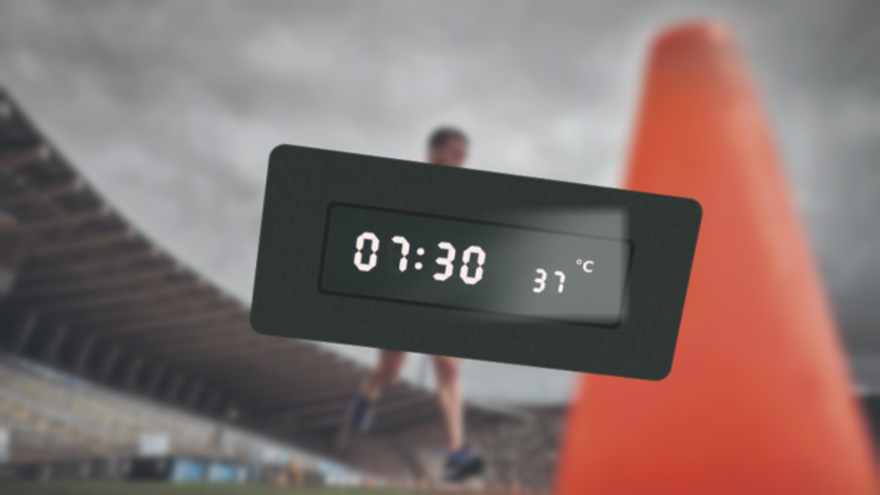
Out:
7 h 30 min
